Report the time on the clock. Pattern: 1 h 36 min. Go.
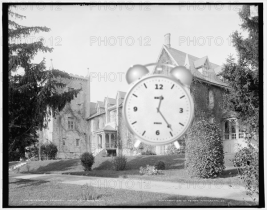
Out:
12 h 24 min
